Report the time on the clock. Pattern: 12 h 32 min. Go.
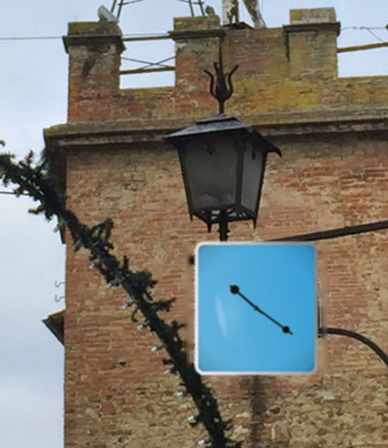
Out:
10 h 21 min
